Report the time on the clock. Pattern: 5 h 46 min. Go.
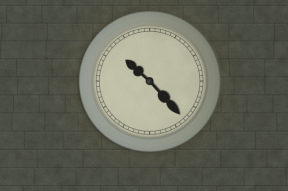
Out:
10 h 23 min
